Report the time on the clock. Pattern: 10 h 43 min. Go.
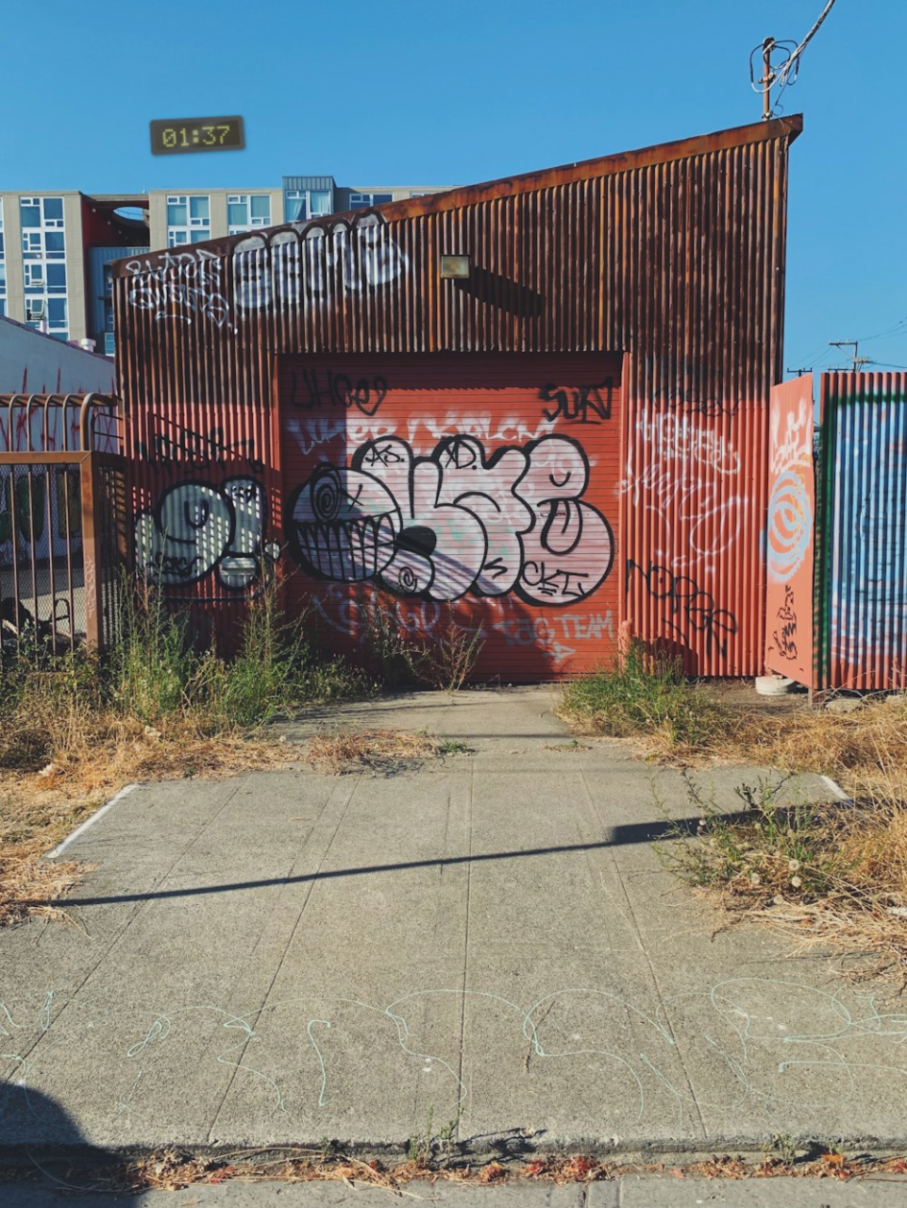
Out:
1 h 37 min
